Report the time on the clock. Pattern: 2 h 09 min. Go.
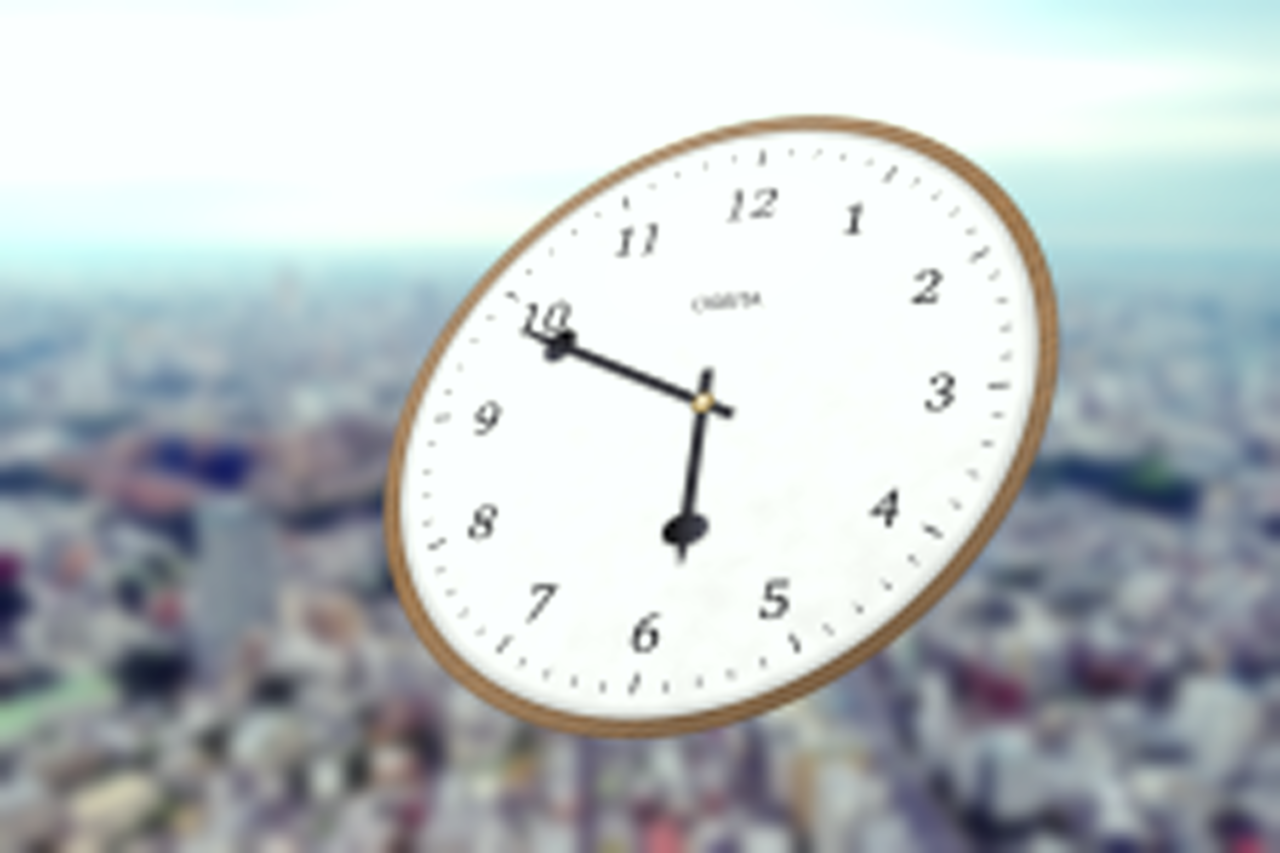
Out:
5 h 49 min
